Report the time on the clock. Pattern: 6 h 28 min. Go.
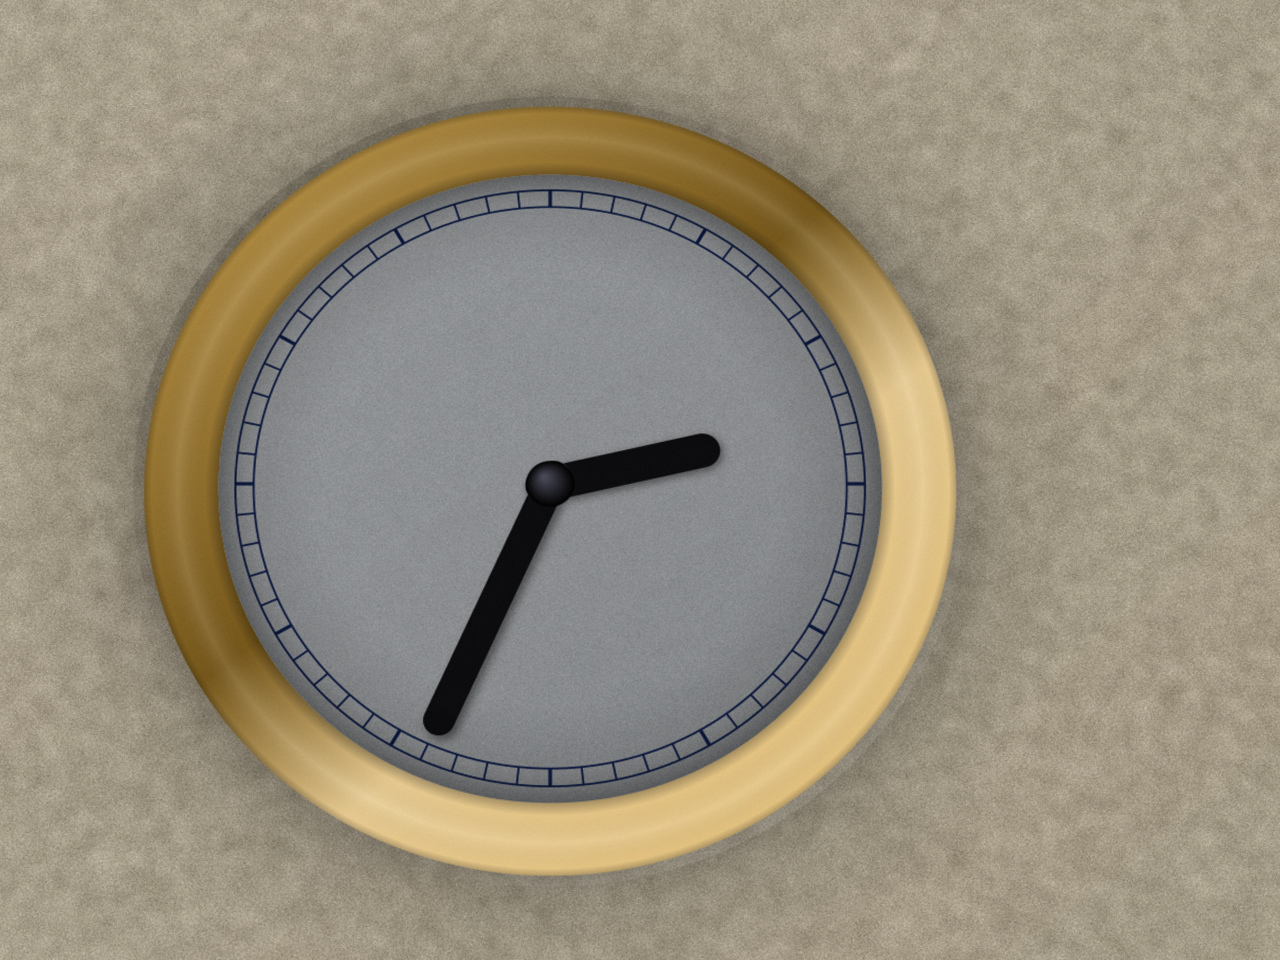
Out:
2 h 34 min
